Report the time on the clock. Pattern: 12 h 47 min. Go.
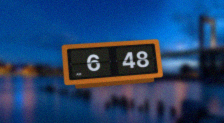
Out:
6 h 48 min
